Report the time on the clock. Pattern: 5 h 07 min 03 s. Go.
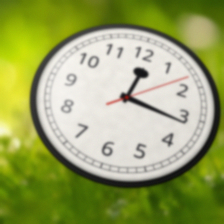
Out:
12 h 16 min 08 s
